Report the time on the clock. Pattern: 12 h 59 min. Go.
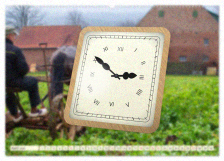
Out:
2 h 51 min
